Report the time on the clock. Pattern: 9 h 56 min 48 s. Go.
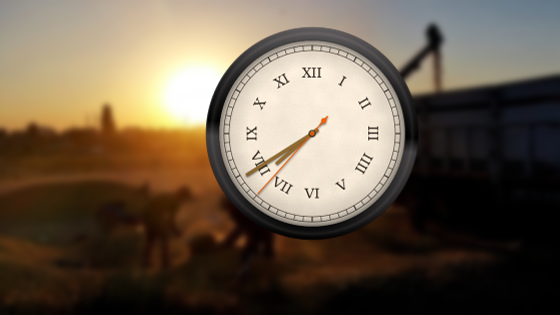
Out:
7 h 39 min 37 s
